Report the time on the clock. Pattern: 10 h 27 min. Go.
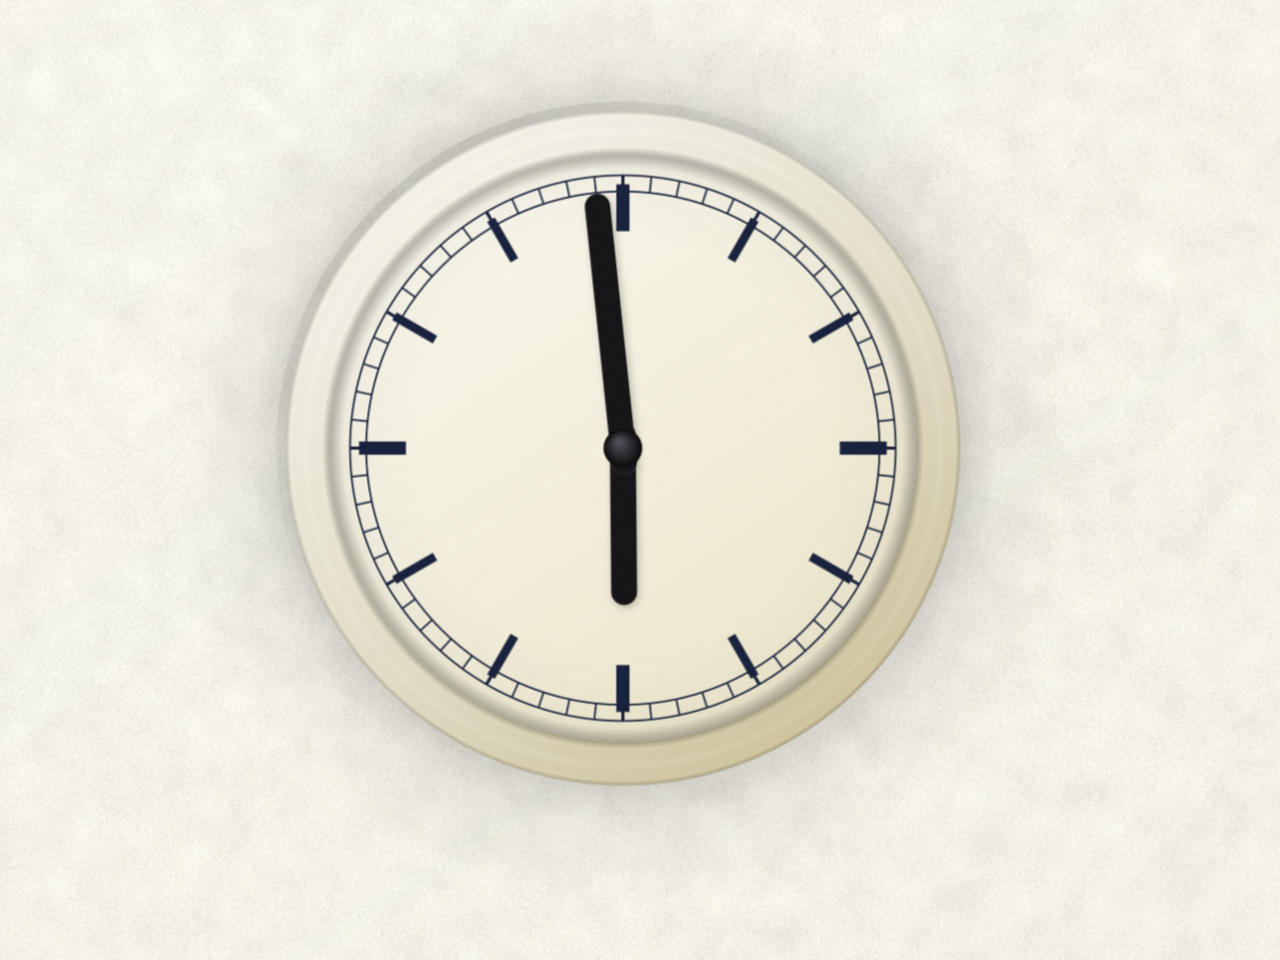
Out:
5 h 59 min
